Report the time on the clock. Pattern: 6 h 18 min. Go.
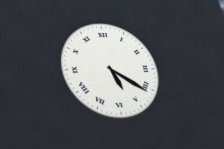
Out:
5 h 21 min
